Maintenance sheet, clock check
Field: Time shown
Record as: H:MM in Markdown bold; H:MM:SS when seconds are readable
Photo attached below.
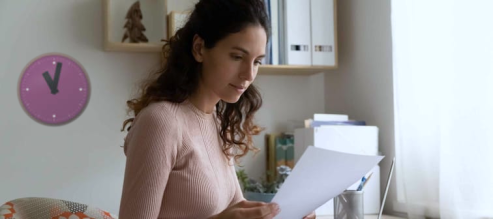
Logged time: **11:02**
